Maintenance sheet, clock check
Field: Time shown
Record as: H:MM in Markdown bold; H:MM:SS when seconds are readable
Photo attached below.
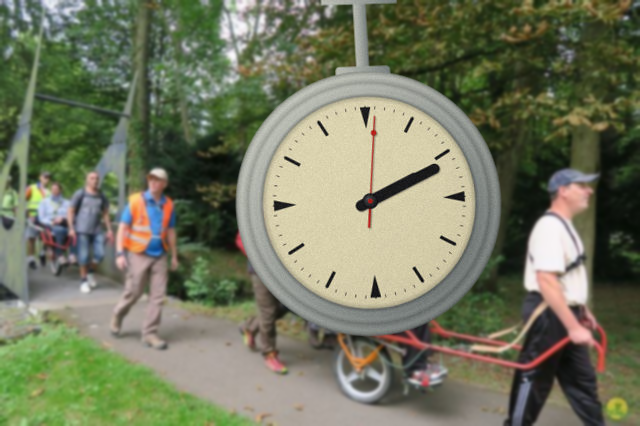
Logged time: **2:11:01**
